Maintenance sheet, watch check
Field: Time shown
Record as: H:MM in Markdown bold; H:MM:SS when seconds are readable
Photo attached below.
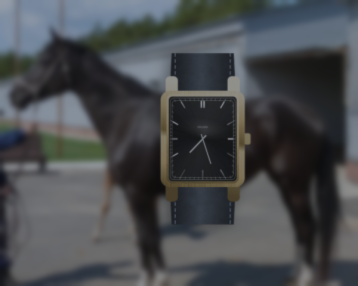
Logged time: **7:27**
